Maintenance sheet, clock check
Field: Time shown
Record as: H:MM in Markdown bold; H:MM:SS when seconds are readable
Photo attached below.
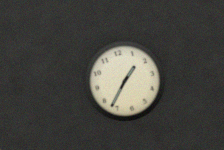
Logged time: **1:37**
